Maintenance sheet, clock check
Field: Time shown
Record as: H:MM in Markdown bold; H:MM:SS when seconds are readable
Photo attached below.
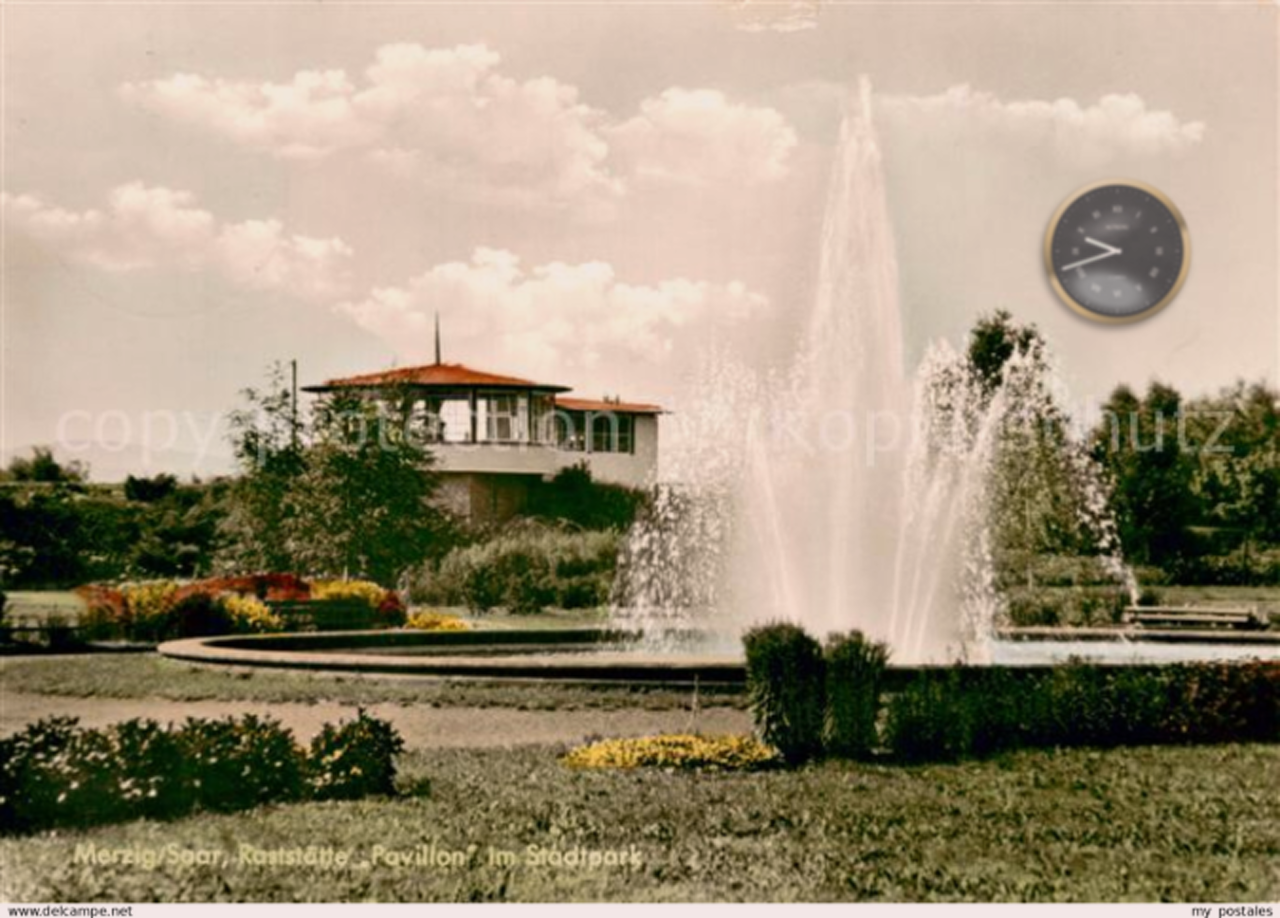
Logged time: **9:42**
